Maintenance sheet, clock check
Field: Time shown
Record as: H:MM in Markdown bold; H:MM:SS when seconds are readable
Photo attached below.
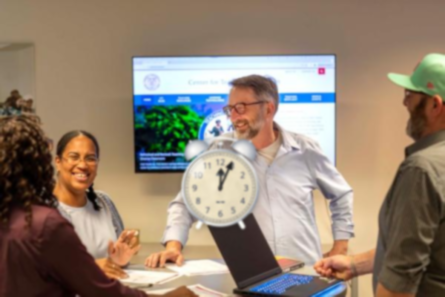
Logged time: **12:04**
